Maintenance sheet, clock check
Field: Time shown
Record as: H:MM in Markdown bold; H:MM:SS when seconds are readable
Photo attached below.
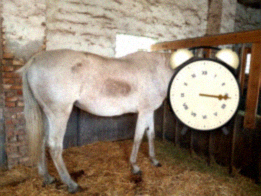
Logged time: **3:16**
